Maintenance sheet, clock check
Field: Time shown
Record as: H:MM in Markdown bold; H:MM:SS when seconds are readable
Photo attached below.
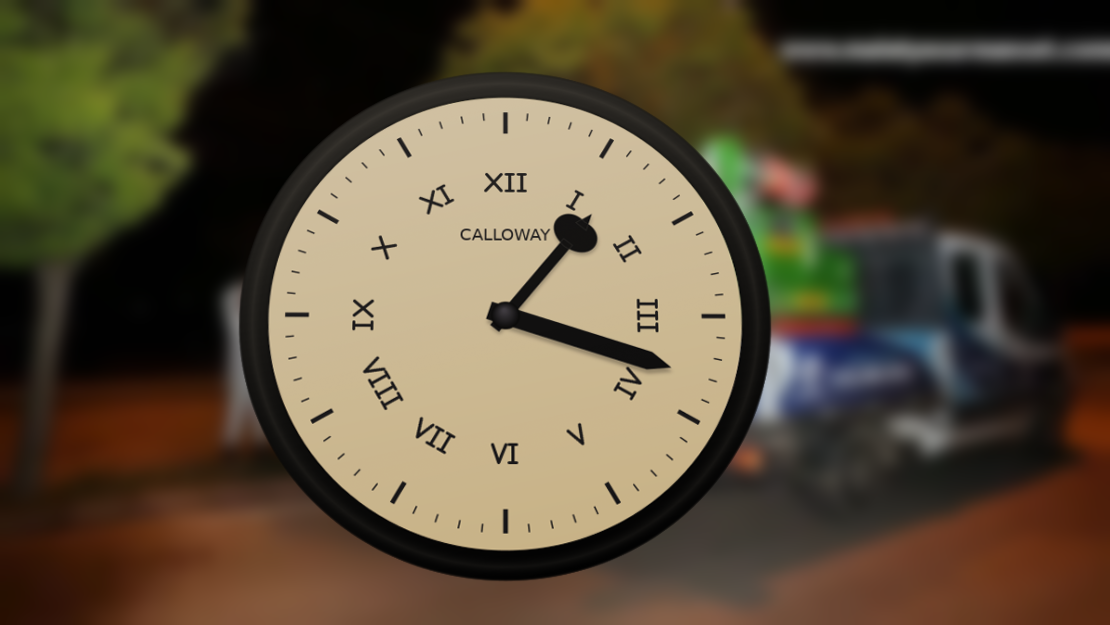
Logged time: **1:18**
